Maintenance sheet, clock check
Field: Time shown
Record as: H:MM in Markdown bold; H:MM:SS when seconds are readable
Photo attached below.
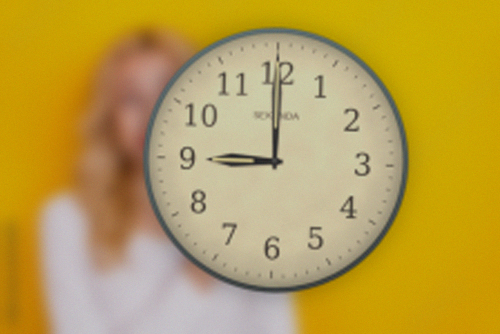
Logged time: **9:00**
